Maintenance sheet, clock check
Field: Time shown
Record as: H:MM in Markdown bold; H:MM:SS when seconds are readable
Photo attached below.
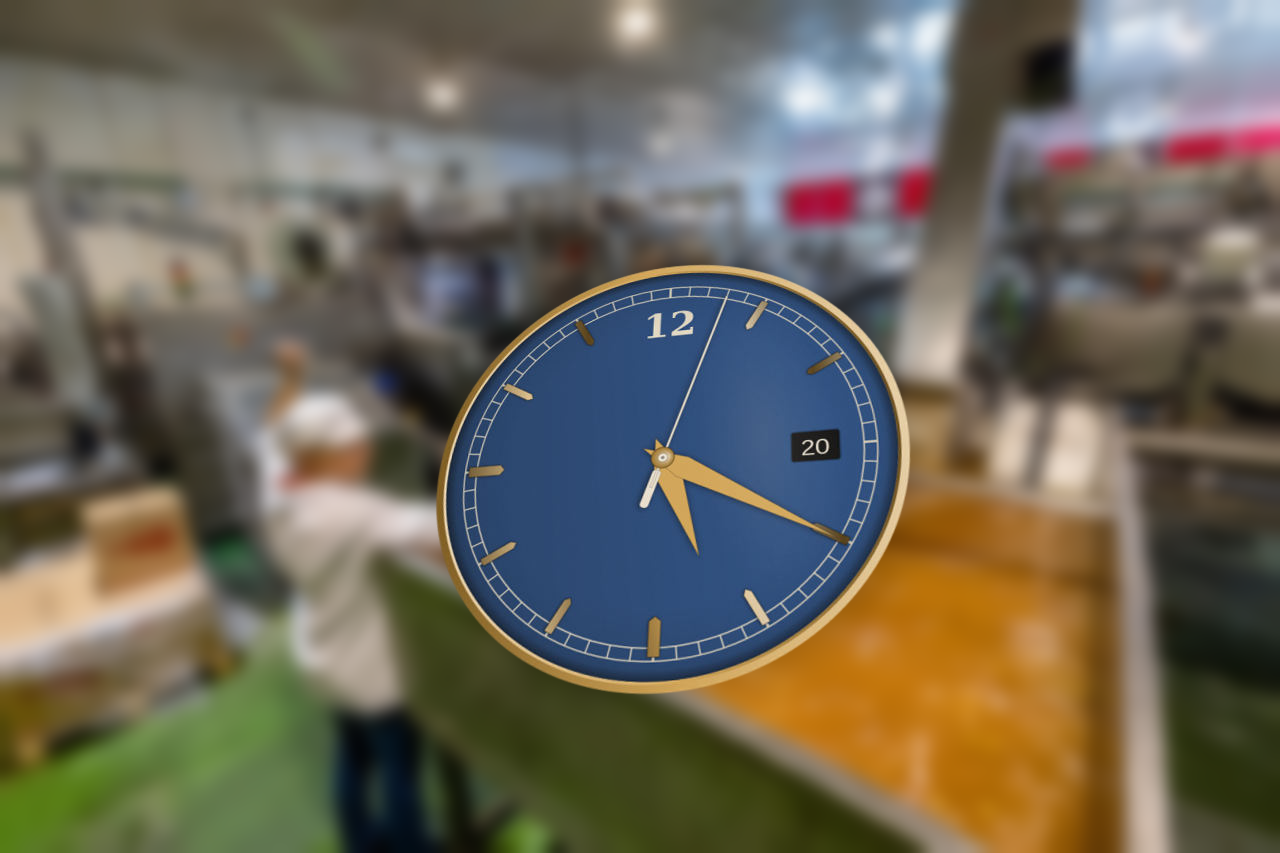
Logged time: **5:20:03**
